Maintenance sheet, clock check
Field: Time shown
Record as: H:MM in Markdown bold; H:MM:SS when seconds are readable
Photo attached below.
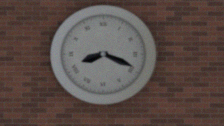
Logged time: **8:19**
